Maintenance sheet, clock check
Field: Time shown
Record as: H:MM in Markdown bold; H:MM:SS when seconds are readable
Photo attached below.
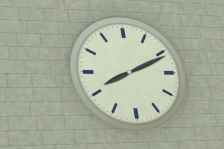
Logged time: **8:11**
